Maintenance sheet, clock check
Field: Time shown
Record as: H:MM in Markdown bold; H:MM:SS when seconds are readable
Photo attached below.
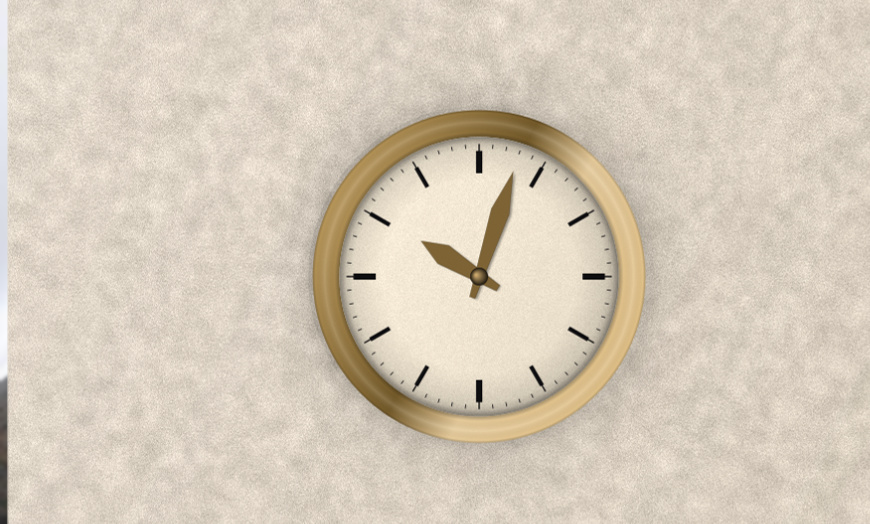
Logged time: **10:03**
